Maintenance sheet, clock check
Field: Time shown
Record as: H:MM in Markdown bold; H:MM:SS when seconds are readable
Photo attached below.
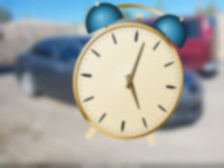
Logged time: **5:02**
